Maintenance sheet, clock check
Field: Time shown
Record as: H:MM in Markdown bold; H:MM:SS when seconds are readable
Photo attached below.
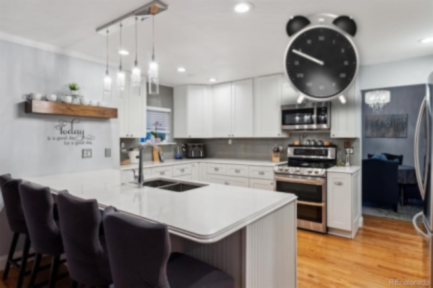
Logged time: **9:49**
